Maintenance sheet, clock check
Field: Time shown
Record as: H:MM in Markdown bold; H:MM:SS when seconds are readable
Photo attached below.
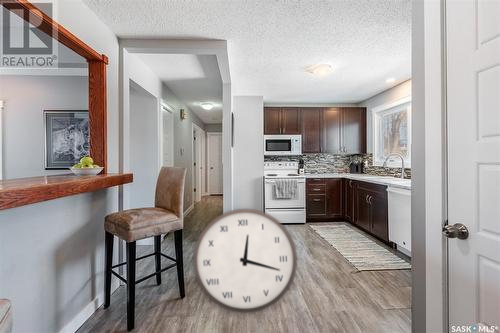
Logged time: **12:18**
